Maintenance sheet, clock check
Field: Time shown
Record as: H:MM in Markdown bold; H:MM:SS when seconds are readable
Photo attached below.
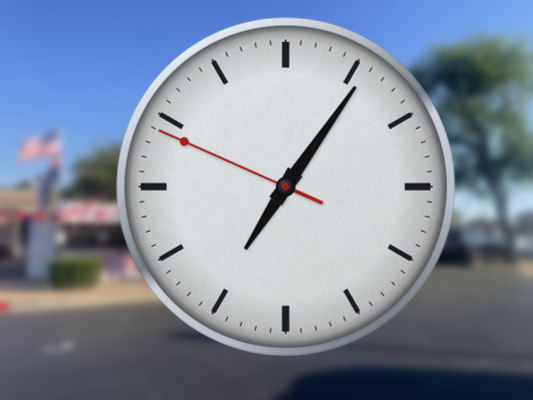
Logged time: **7:05:49**
